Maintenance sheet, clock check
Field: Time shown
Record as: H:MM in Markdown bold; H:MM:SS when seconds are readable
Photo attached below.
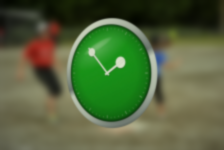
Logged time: **1:53**
